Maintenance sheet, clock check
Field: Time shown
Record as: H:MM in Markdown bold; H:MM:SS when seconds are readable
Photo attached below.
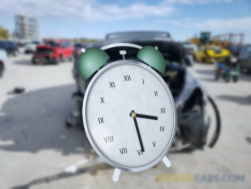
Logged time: **3:29**
